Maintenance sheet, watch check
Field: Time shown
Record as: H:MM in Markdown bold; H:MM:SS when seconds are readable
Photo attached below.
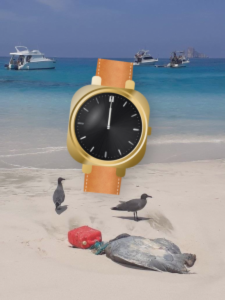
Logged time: **12:00**
